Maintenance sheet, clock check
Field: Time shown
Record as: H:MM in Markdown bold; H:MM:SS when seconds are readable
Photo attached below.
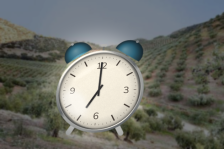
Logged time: **7:00**
